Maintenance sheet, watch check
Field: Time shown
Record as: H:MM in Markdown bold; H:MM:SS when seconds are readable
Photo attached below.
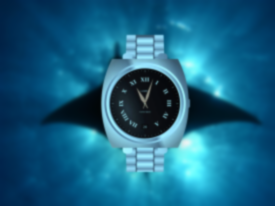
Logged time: **11:03**
